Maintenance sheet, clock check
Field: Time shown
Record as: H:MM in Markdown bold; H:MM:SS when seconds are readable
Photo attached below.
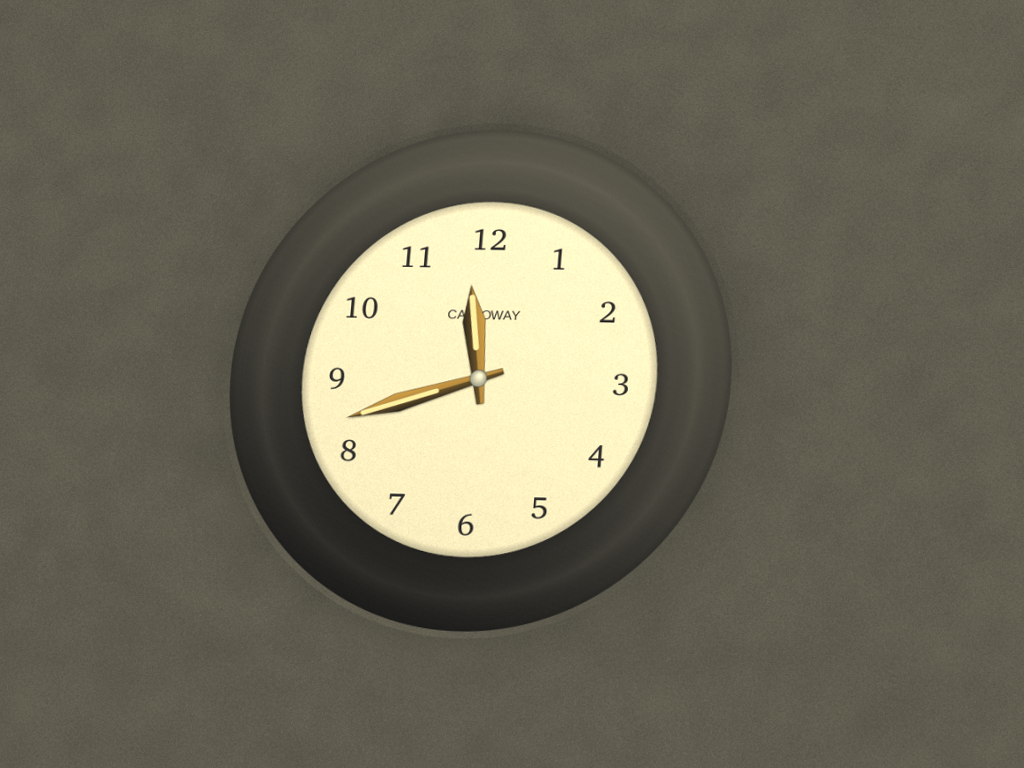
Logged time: **11:42**
